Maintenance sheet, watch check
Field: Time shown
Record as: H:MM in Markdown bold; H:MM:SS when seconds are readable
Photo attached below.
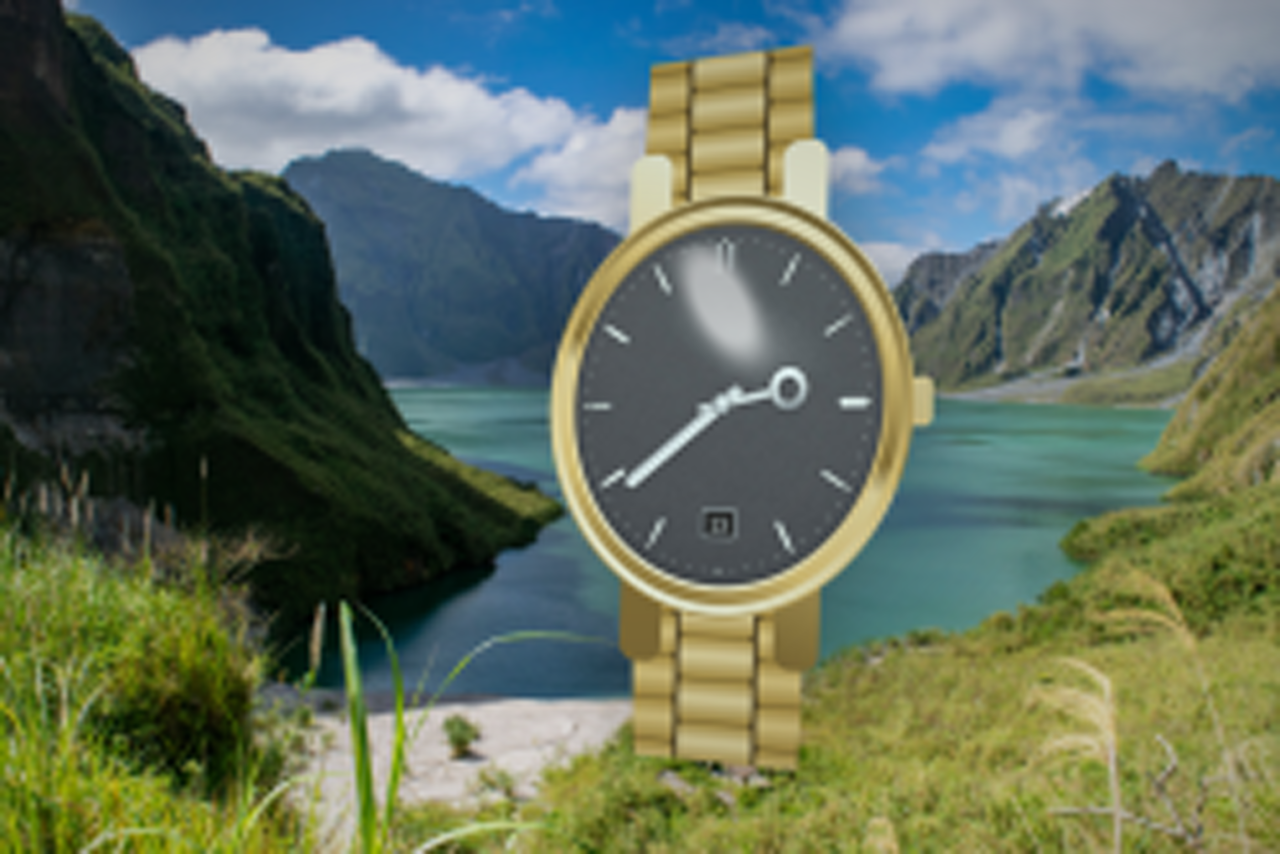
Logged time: **2:39**
